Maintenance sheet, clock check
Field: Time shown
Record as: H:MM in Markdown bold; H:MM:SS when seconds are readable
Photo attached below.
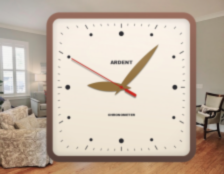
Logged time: **9:06:50**
